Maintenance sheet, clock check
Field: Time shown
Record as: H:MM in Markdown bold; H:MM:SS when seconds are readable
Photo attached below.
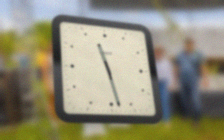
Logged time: **11:28**
